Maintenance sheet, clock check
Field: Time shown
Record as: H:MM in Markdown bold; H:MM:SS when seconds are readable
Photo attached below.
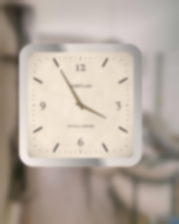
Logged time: **3:55**
